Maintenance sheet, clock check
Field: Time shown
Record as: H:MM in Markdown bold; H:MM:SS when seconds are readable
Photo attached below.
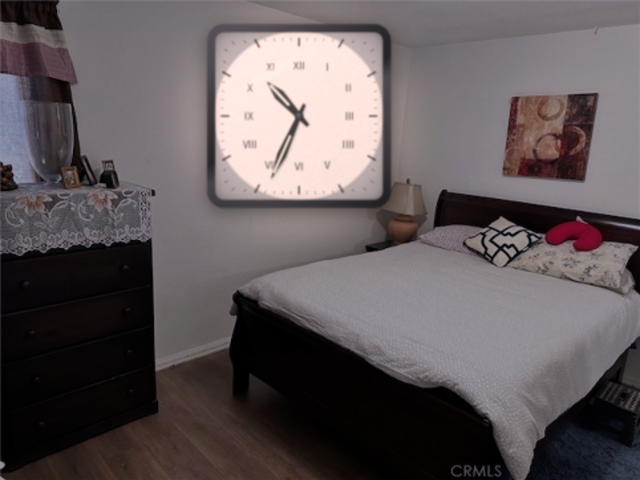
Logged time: **10:34**
